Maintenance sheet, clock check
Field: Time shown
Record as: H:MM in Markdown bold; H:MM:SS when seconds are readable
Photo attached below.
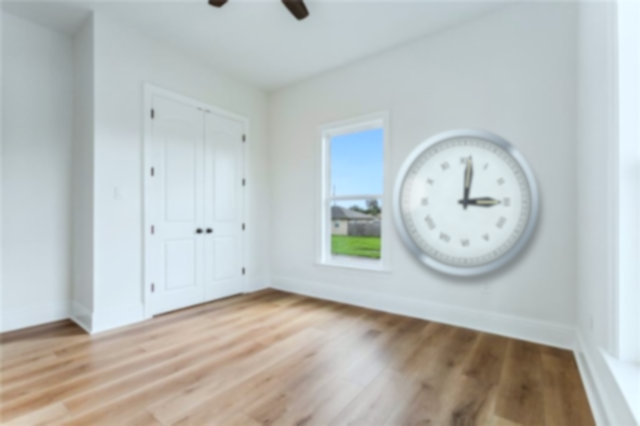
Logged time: **3:01**
